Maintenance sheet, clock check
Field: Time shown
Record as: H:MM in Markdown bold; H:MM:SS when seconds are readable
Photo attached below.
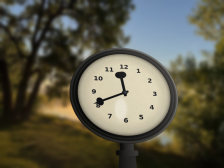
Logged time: **11:41**
